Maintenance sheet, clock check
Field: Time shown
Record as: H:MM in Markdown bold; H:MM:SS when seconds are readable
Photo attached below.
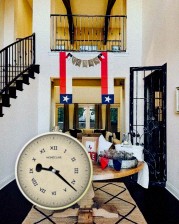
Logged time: **9:22**
